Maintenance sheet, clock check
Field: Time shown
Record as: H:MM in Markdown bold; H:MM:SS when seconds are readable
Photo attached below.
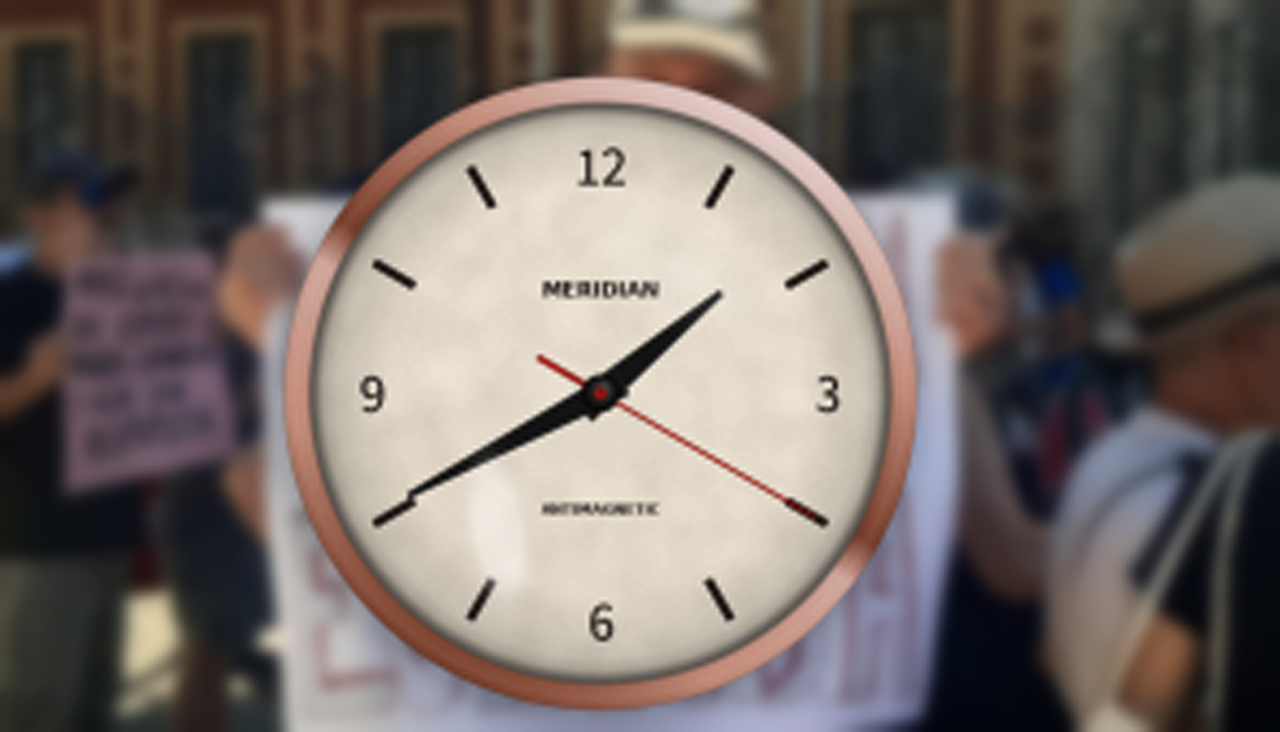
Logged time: **1:40:20**
